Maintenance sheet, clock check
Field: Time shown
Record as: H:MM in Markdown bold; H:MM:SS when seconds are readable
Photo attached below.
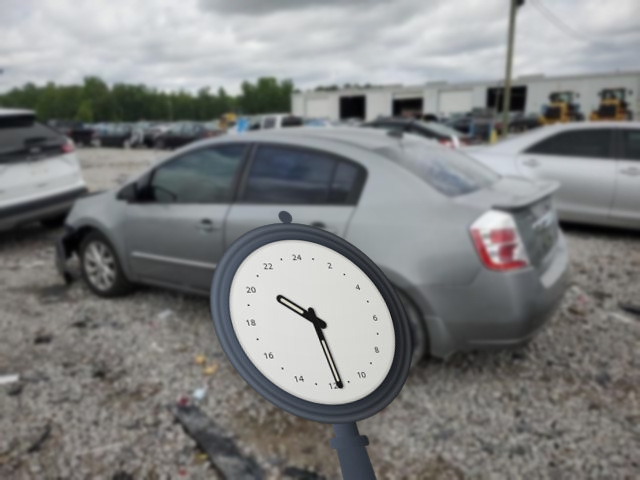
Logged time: **20:29**
